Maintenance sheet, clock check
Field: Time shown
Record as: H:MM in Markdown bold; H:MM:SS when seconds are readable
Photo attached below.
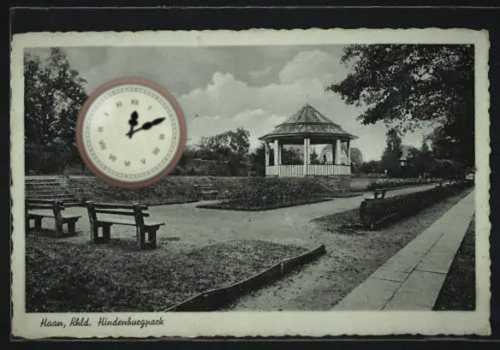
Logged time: **12:10**
